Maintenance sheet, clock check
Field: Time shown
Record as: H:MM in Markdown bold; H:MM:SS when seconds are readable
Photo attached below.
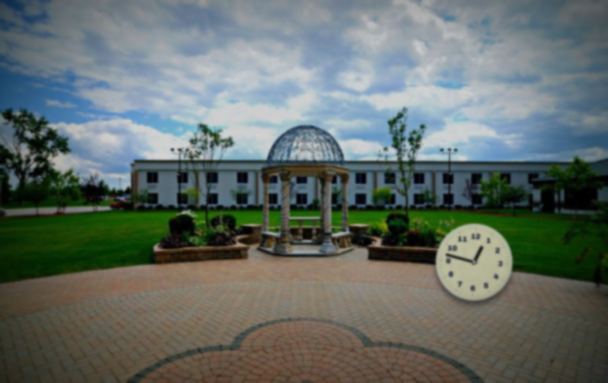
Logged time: **12:47**
